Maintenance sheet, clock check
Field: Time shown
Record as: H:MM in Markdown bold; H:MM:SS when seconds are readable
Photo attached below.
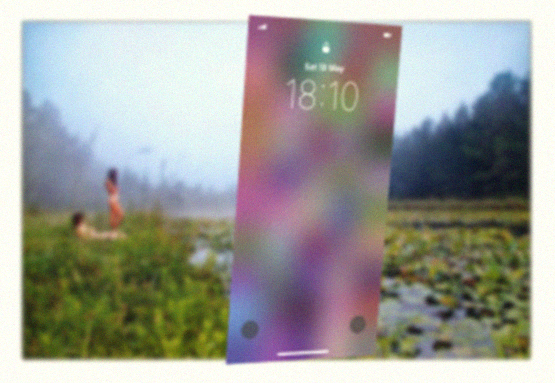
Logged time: **18:10**
